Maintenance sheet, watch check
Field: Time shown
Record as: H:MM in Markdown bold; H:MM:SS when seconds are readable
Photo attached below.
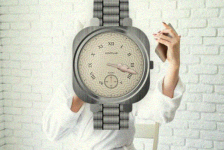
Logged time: **3:18**
